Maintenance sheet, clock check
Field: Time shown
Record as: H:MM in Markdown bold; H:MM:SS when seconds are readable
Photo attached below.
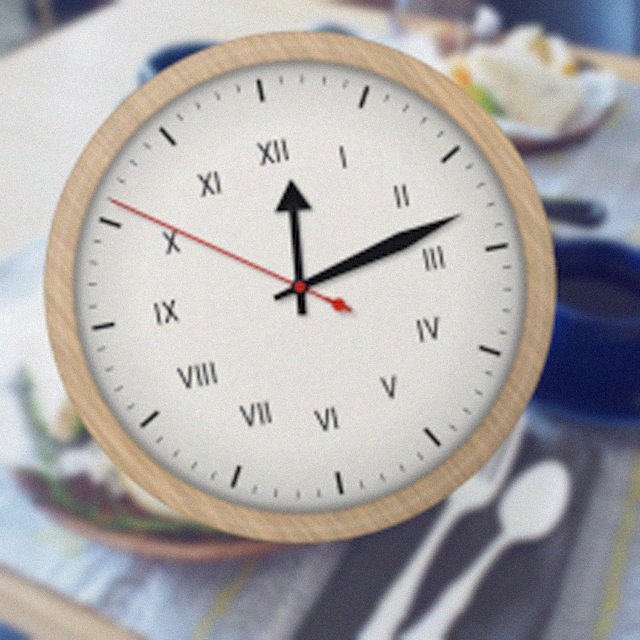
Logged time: **12:12:51**
